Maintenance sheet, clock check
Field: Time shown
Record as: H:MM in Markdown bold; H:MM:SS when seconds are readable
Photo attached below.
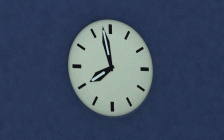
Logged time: **7:58**
